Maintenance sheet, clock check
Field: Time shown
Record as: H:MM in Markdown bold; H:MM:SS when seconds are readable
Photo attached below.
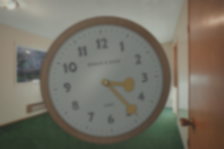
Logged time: **3:24**
